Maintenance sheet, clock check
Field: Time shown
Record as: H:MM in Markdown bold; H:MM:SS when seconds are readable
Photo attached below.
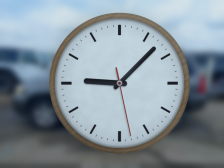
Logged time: **9:07:28**
